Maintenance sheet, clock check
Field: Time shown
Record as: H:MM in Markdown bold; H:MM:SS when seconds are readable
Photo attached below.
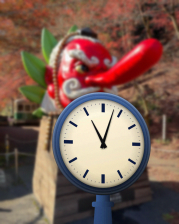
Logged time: **11:03**
